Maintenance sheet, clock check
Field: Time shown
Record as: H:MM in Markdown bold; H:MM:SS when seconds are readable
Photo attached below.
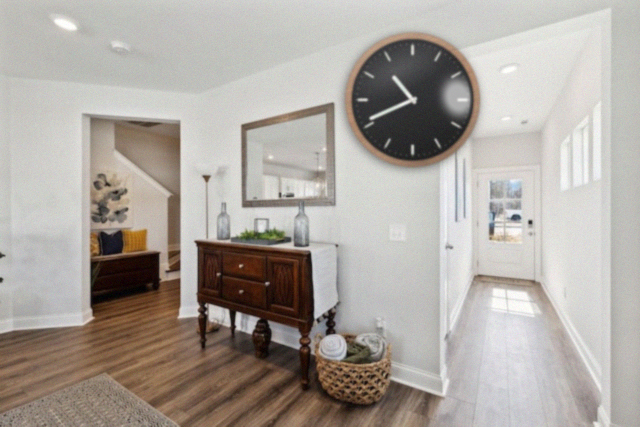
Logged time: **10:41**
